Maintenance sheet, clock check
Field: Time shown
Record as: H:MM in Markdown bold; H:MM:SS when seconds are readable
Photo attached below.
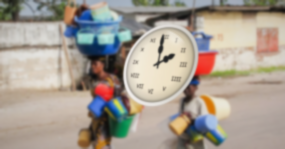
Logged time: **1:59**
